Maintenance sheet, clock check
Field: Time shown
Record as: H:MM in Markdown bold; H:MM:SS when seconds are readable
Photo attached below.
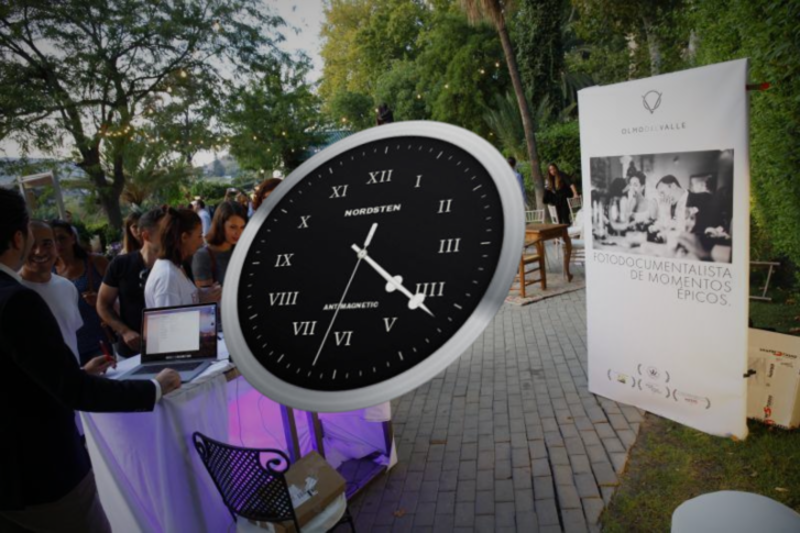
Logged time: **4:21:32**
